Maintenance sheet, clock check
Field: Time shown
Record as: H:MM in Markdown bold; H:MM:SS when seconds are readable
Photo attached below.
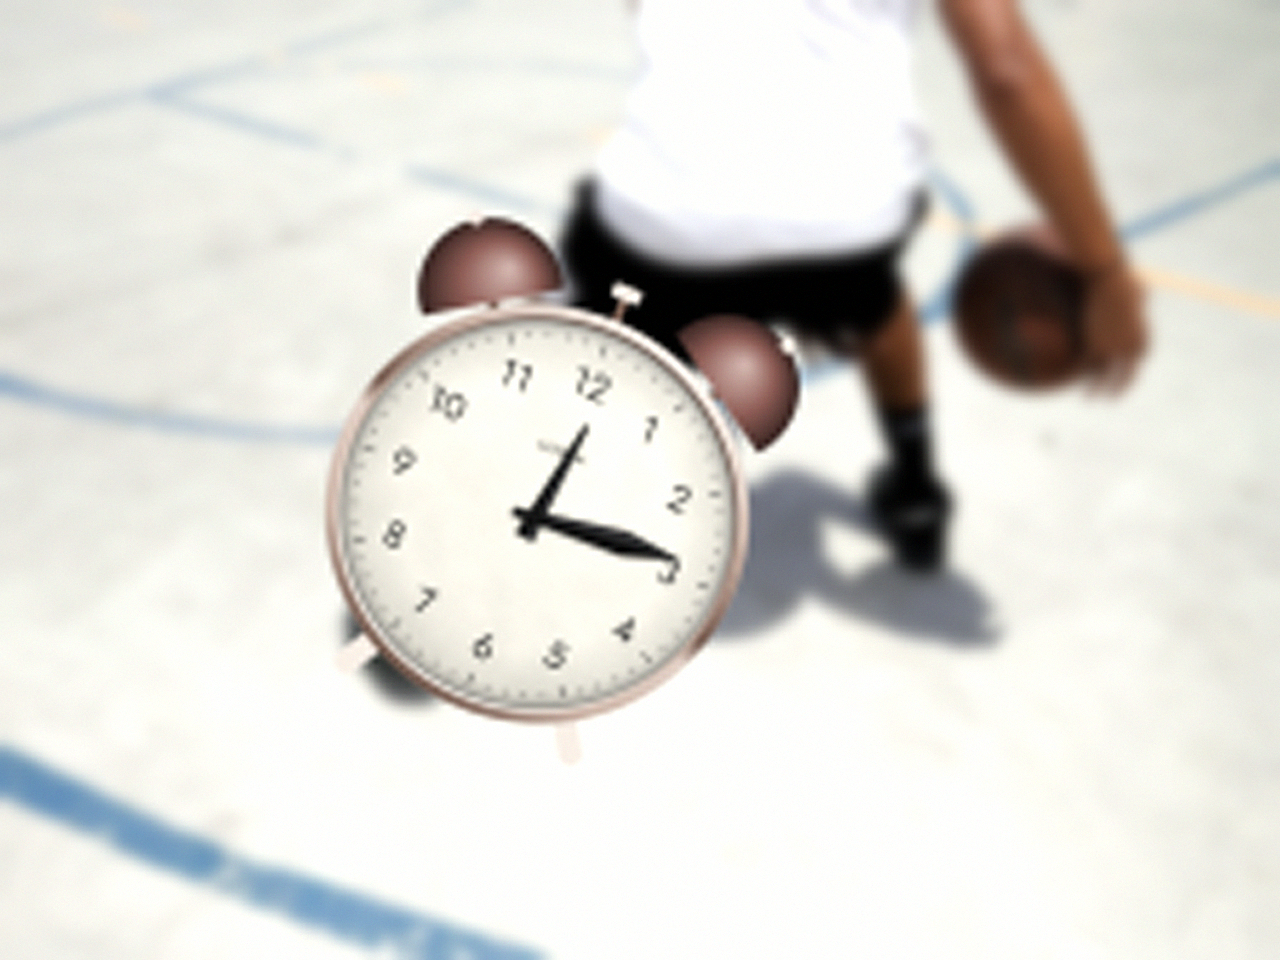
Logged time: **12:14**
